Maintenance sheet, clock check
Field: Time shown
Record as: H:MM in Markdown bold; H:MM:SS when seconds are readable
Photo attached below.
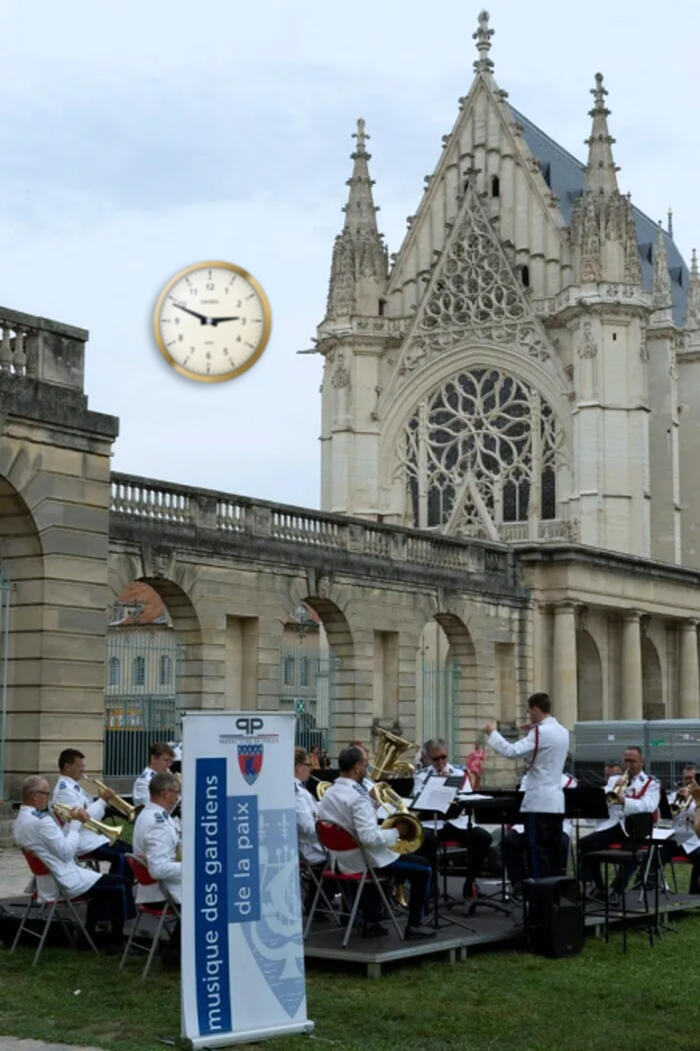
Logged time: **2:49**
